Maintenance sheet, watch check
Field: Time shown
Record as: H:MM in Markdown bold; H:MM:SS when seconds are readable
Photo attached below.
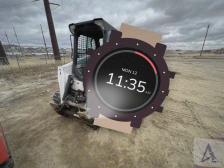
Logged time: **11:35**
